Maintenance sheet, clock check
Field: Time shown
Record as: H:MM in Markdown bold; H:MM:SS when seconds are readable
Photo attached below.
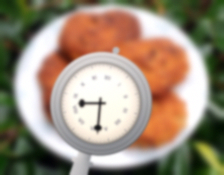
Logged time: **8:28**
